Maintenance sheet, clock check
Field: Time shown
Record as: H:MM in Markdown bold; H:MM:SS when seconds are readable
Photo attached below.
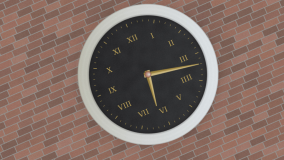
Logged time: **6:17**
